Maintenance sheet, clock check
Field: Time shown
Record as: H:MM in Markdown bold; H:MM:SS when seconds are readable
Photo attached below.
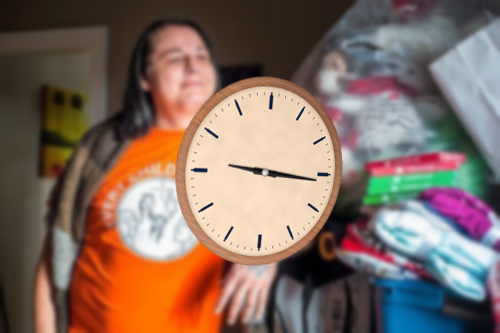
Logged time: **9:16**
